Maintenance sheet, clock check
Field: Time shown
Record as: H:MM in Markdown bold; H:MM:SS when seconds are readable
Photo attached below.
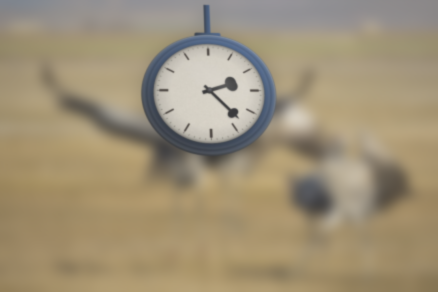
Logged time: **2:23**
